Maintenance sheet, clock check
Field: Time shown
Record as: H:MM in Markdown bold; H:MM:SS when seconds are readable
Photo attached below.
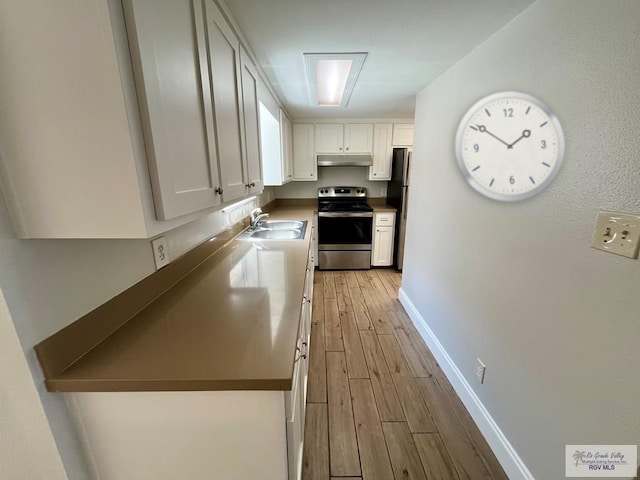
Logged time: **1:51**
